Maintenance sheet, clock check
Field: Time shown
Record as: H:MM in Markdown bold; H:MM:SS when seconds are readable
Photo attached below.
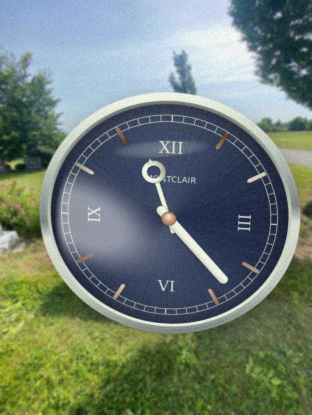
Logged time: **11:23**
